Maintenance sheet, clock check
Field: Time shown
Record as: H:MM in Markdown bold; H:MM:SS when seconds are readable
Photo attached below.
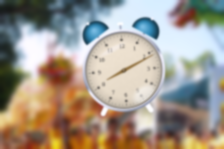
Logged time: **8:11**
